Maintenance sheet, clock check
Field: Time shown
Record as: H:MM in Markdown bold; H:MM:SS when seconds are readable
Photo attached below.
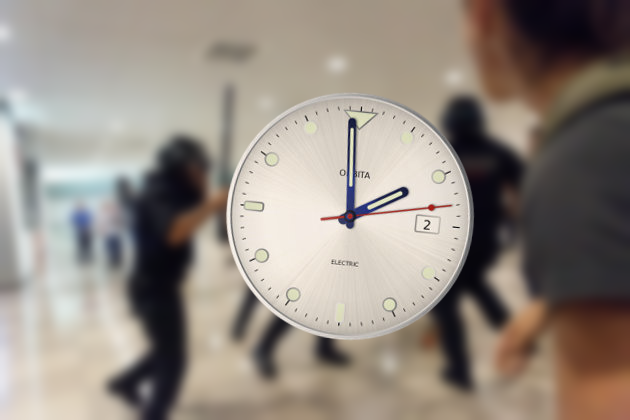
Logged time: **1:59:13**
